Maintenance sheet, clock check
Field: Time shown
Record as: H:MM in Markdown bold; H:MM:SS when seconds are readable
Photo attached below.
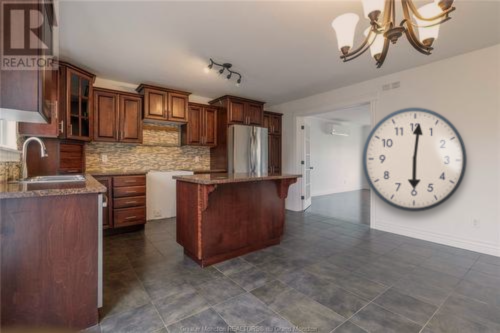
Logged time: **6:01**
